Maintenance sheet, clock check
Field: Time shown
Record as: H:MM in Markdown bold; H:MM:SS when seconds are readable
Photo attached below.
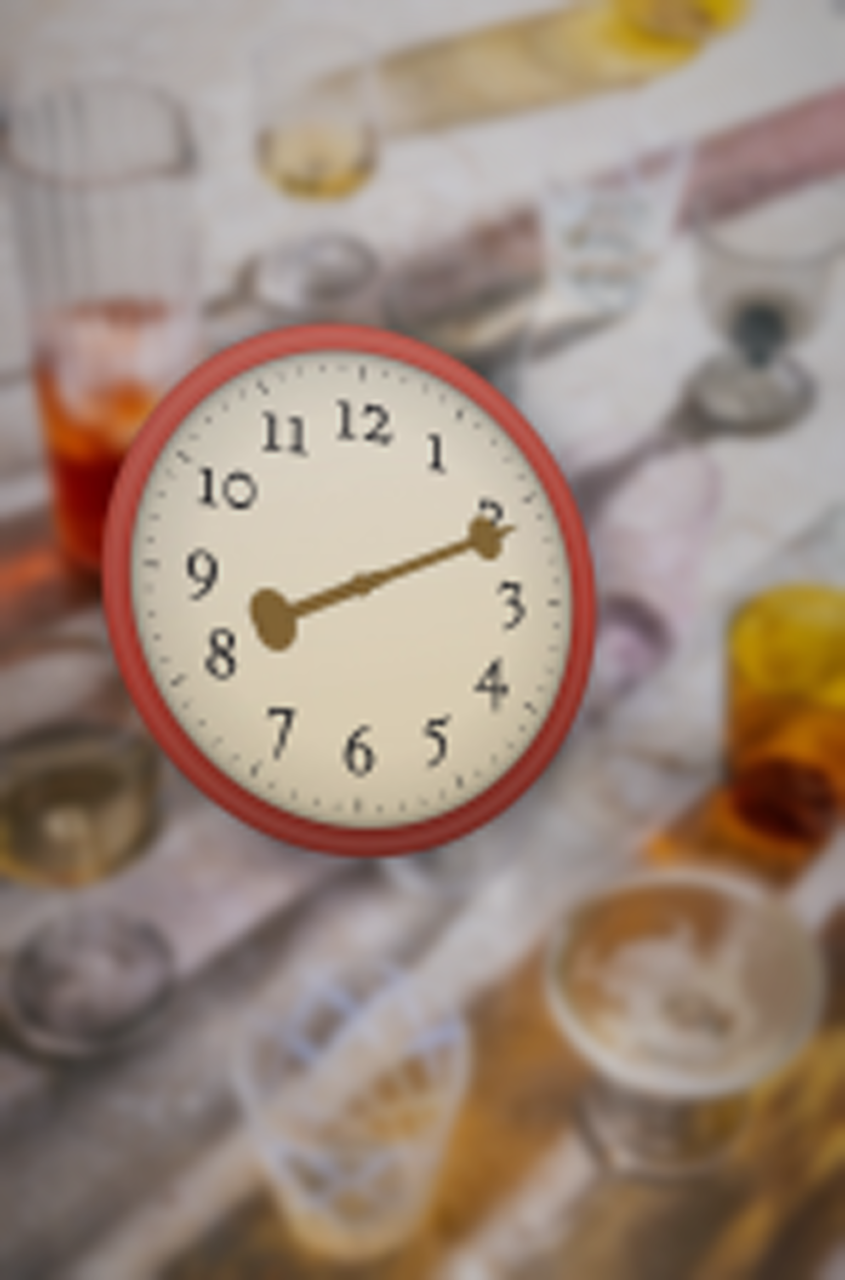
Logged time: **8:11**
